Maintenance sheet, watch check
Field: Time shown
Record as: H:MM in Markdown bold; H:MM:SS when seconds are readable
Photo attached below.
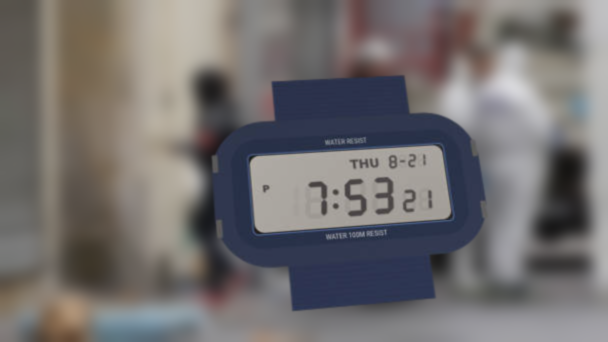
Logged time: **7:53:21**
